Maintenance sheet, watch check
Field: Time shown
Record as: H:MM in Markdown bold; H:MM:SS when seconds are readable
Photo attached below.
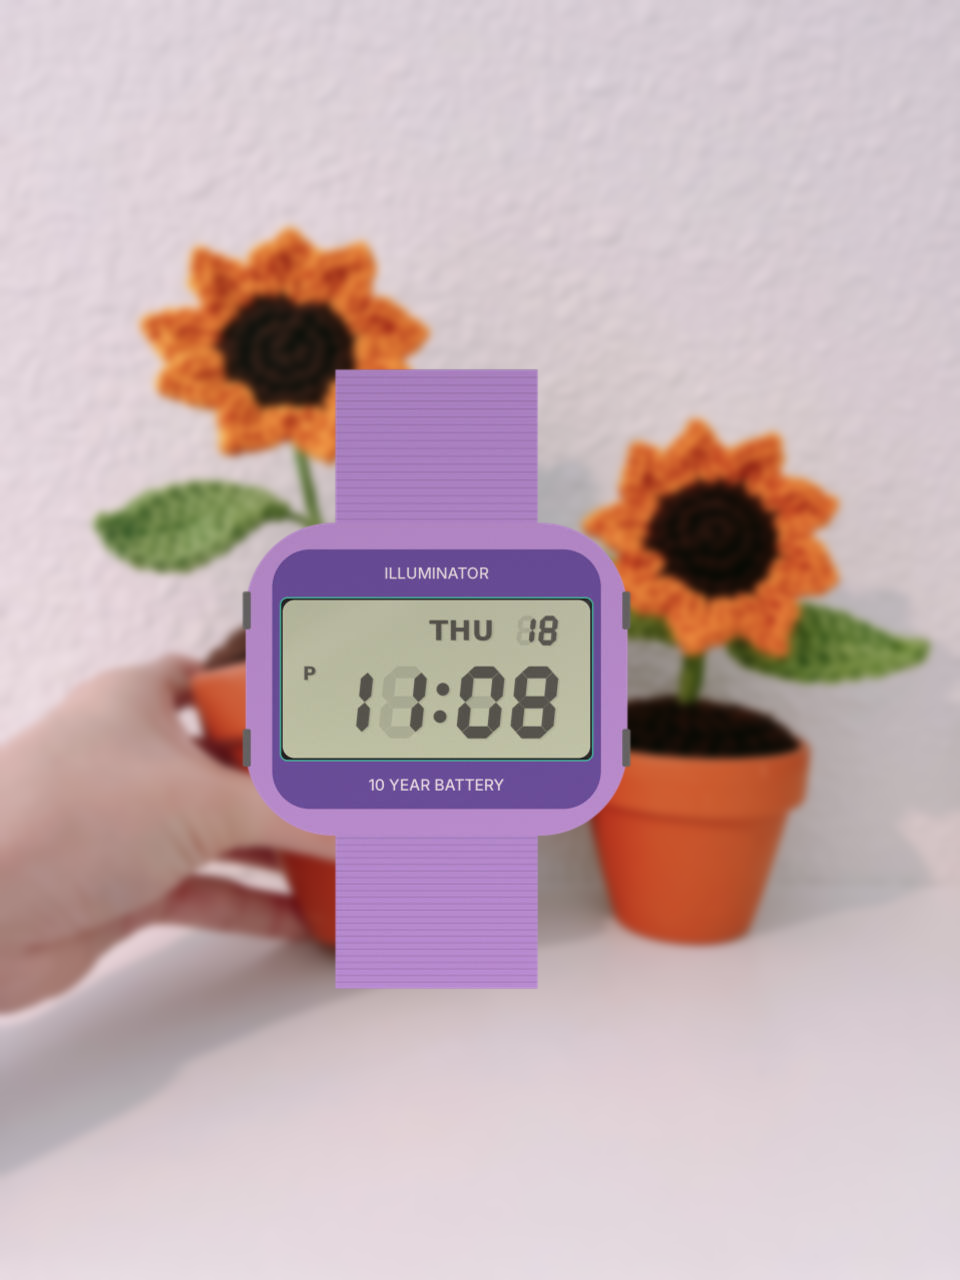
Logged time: **11:08**
